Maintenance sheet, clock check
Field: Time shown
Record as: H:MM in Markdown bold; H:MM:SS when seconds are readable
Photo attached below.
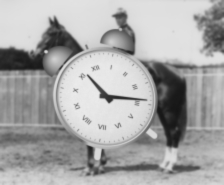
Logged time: **11:19**
